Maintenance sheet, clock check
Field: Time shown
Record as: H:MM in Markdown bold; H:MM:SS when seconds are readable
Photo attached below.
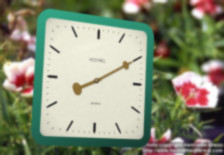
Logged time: **8:10**
